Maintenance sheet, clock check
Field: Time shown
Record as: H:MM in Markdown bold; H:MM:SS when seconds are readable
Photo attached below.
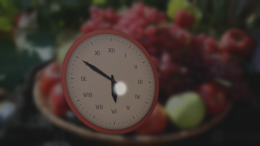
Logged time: **5:50**
